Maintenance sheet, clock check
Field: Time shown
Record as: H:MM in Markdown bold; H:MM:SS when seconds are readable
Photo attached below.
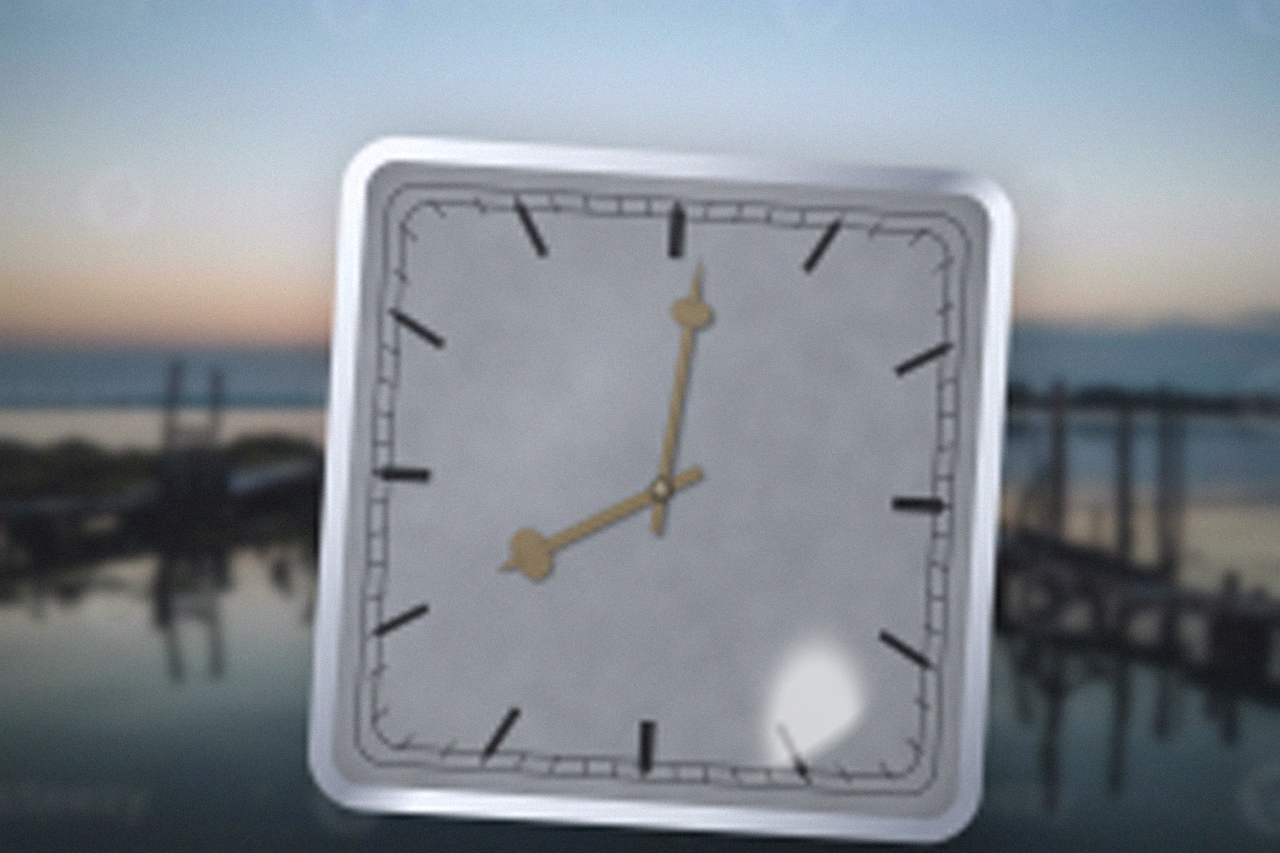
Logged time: **8:01**
